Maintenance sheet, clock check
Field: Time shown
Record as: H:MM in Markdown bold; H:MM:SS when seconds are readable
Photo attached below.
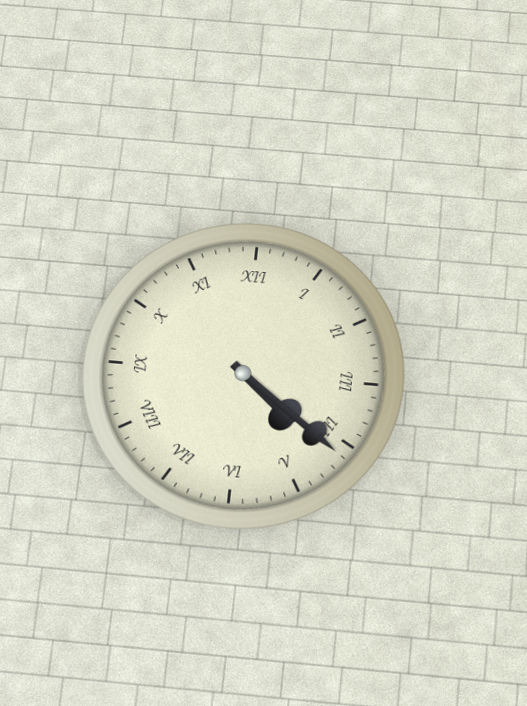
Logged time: **4:21**
